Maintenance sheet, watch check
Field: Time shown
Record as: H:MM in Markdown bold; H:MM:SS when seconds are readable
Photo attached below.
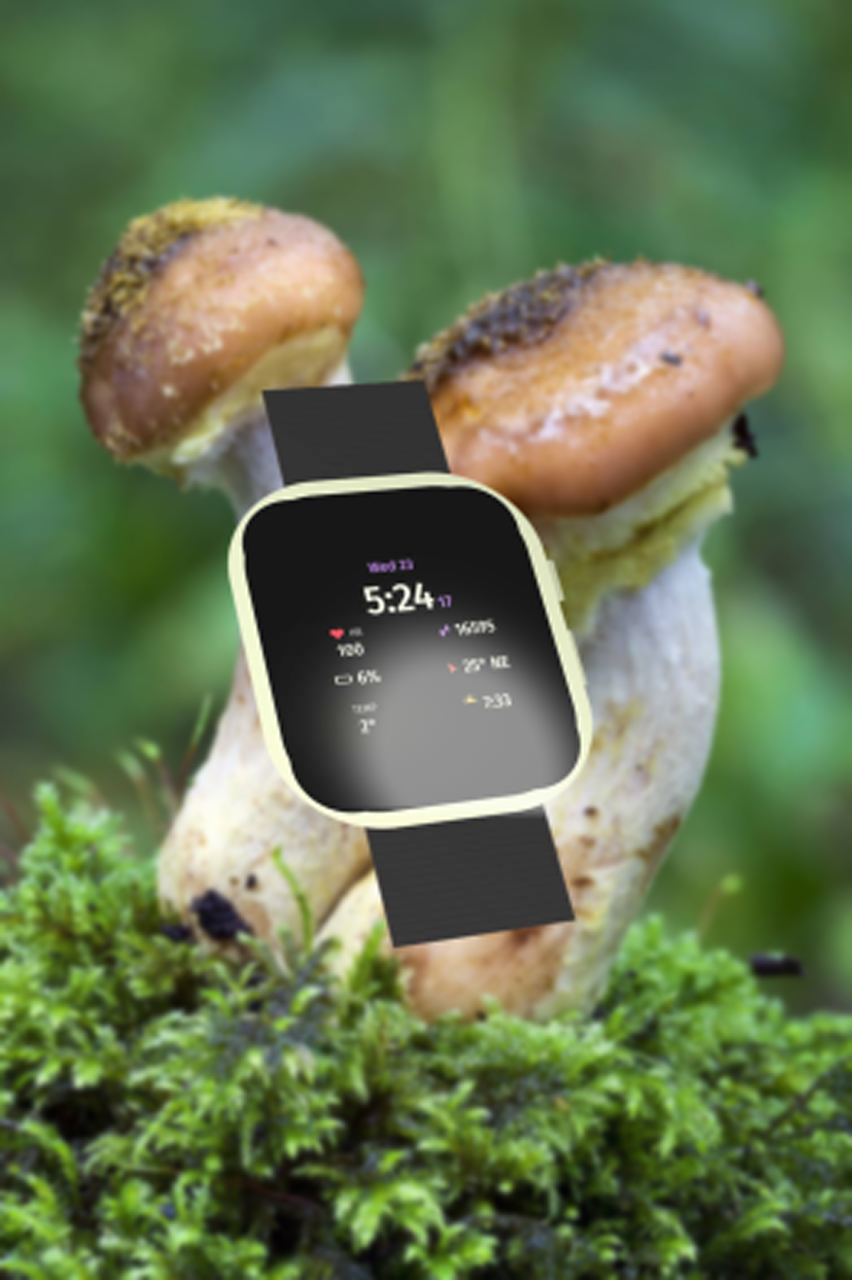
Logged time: **5:24**
